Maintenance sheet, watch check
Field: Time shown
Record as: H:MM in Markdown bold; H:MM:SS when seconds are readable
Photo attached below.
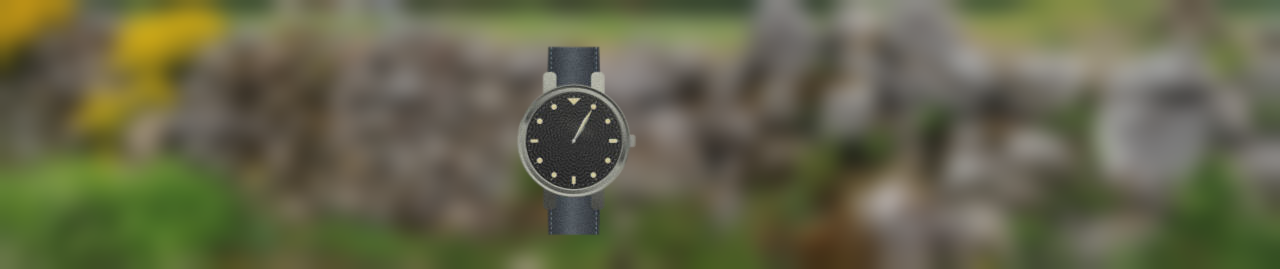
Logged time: **1:05**
